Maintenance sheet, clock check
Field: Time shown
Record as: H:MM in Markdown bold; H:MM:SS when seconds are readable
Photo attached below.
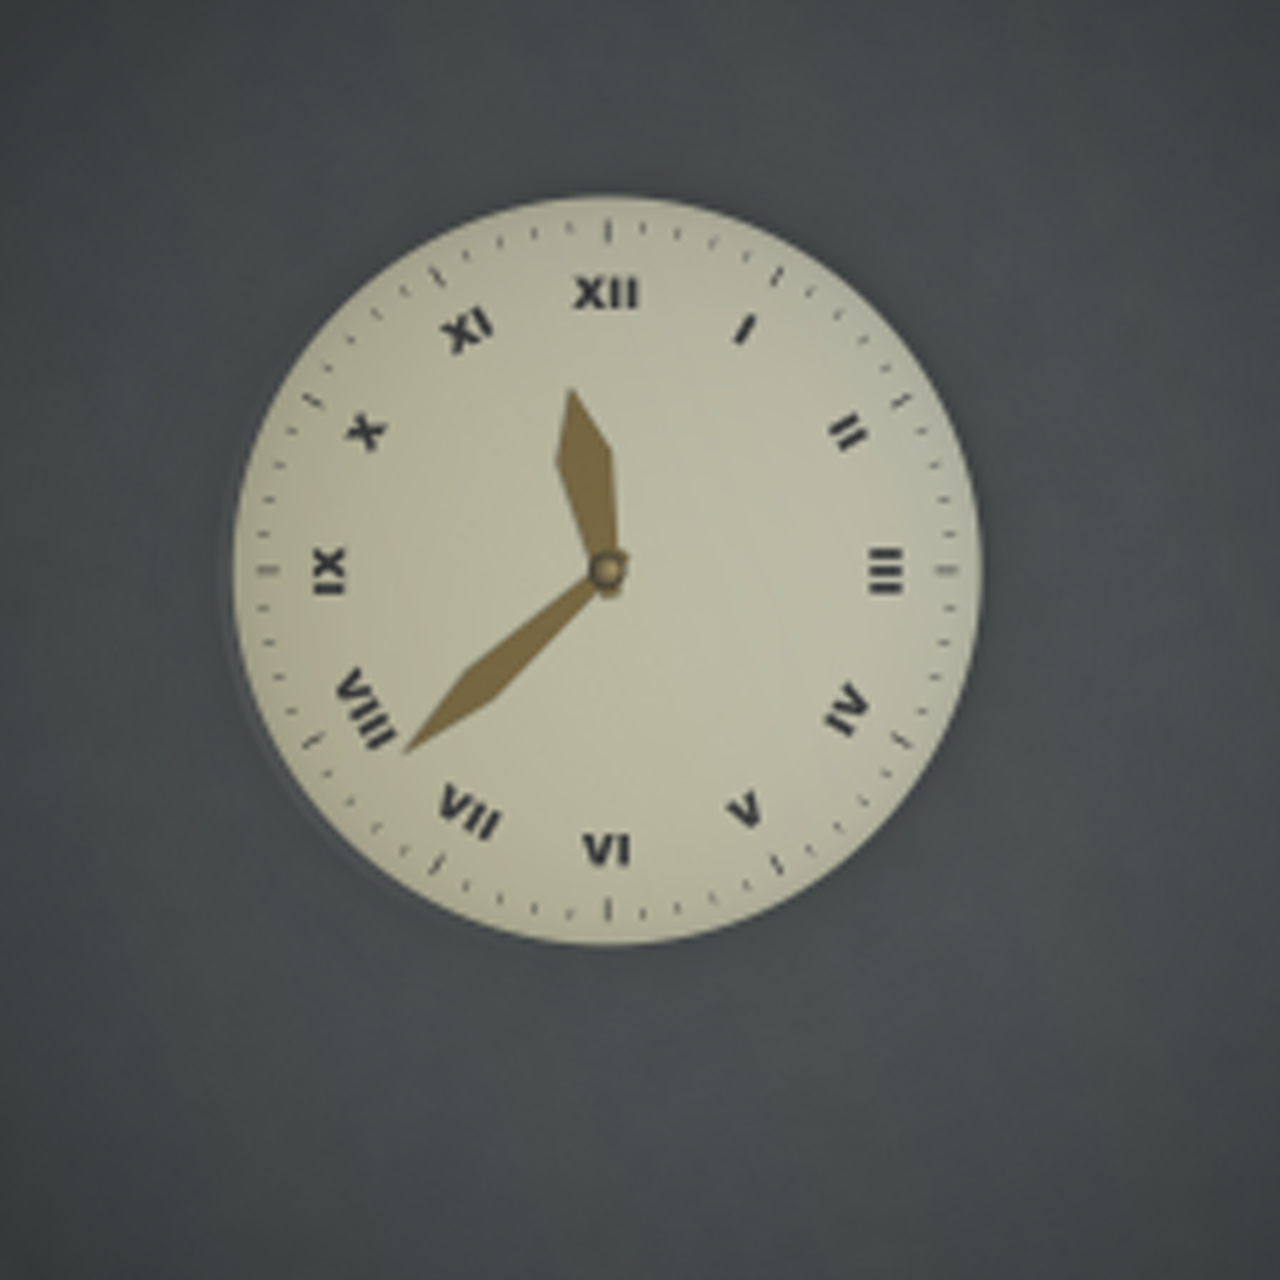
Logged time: **11:38**
